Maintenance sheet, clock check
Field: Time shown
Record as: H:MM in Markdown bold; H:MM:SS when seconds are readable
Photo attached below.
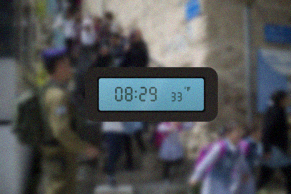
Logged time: **8:29**
